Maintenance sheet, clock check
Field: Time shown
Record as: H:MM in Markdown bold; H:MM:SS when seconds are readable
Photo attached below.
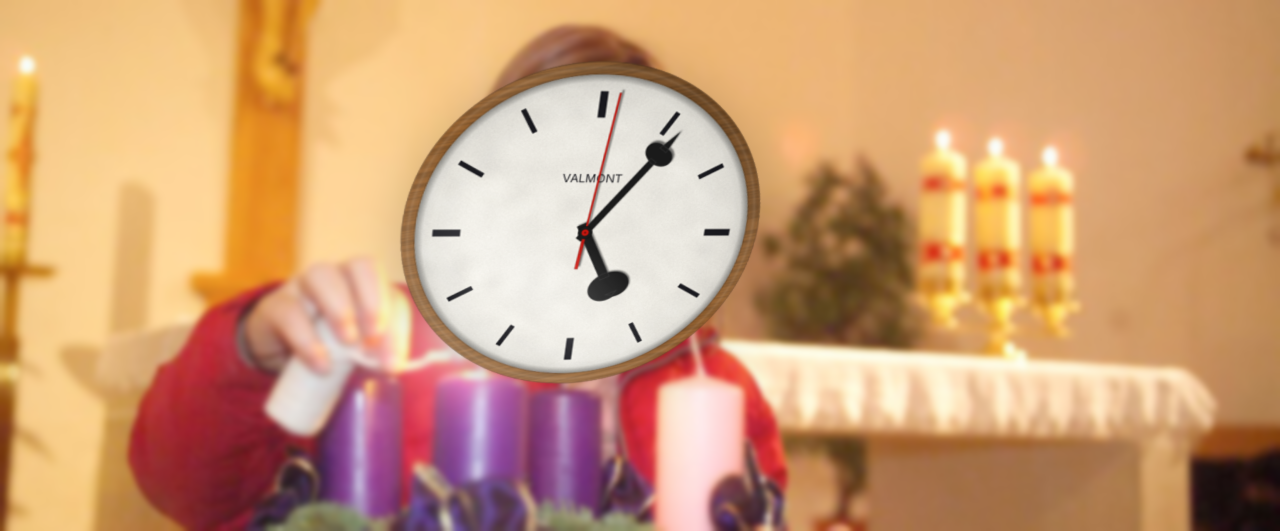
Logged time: **5:06:01**
